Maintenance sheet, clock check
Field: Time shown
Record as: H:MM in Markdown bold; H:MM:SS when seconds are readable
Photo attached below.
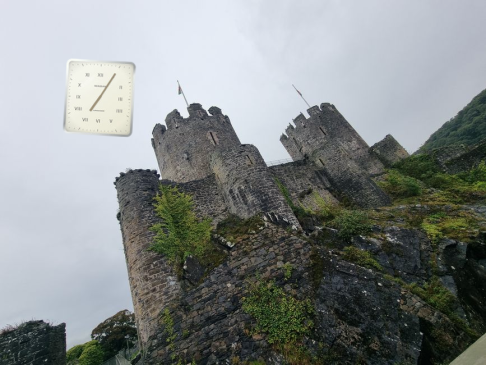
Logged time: **7:05**
